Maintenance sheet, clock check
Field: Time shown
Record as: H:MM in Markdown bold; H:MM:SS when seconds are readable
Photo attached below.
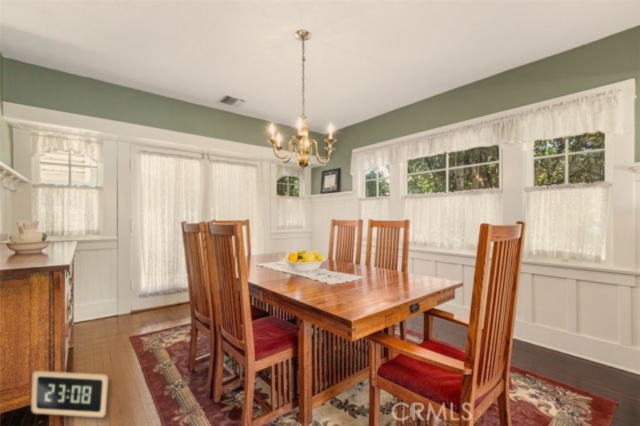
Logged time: **23:08**
